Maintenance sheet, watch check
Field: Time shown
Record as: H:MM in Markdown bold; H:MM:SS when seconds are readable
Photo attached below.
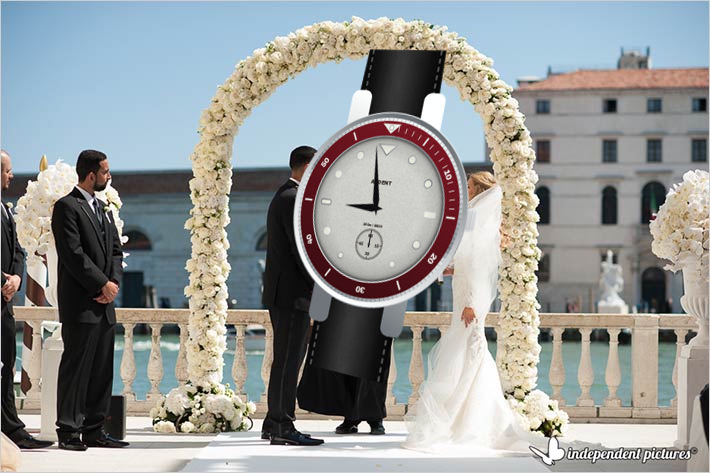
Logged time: **8:58**
